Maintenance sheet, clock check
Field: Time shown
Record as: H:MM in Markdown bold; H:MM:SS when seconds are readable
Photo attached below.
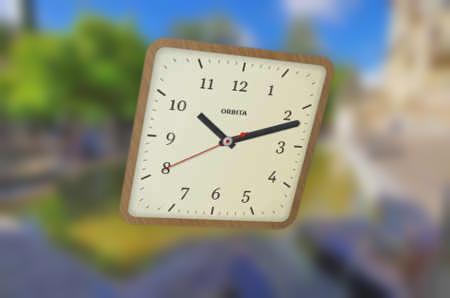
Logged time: **10:11:40**
